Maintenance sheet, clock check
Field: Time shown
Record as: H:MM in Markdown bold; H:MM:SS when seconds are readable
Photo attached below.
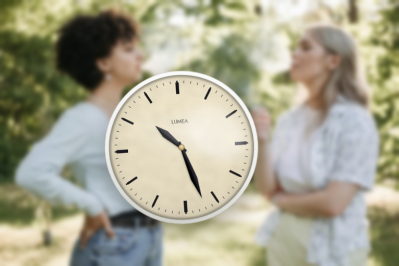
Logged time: **10:27**
